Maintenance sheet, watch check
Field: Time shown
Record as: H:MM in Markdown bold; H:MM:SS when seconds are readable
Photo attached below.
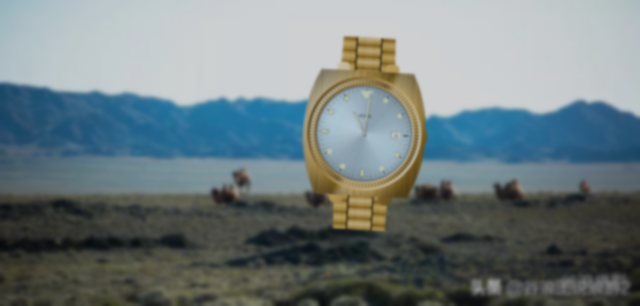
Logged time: **11:01**
